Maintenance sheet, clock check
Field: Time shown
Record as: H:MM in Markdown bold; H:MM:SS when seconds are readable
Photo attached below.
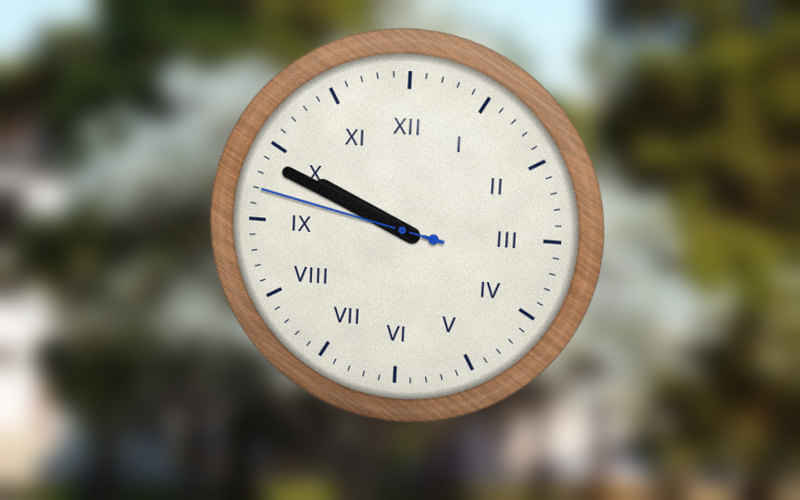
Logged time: **9:48:47**
